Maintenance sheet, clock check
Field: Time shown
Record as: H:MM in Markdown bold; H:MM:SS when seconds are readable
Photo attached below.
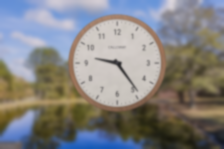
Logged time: **9:24**
